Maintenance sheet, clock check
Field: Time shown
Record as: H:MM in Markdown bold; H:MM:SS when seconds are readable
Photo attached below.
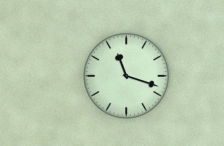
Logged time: **11:18**
